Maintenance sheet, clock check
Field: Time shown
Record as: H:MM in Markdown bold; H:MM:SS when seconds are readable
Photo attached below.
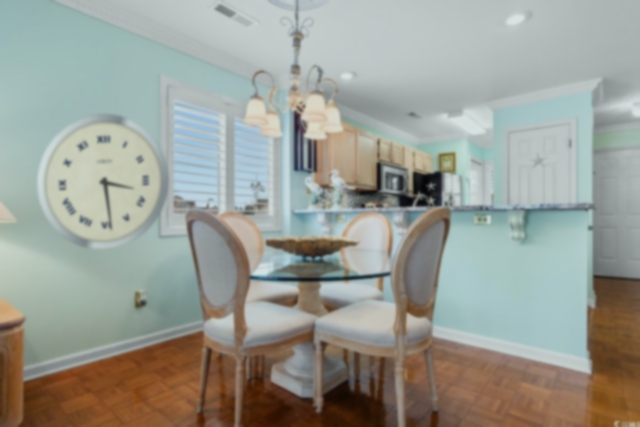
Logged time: **3:29**
